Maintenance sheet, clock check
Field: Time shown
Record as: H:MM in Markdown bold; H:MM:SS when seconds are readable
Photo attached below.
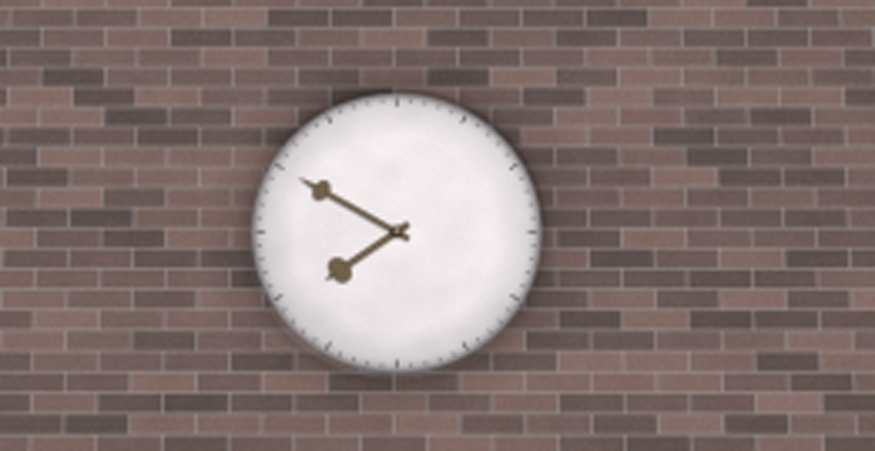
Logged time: **7:50**
